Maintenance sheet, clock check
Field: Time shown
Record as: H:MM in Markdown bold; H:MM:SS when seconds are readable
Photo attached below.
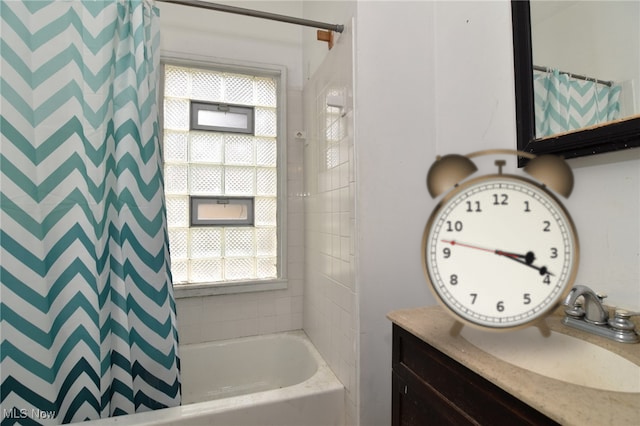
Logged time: **3:18:47**
